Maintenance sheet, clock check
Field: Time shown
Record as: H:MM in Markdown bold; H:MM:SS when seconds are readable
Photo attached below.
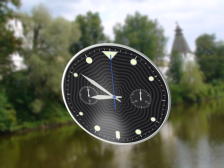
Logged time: **8:51**
